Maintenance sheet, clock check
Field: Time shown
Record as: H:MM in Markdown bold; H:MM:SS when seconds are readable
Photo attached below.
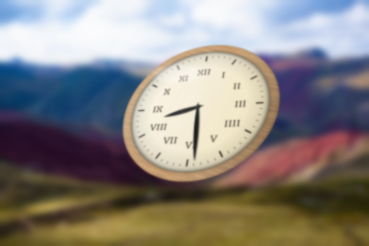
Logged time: **8:29**
